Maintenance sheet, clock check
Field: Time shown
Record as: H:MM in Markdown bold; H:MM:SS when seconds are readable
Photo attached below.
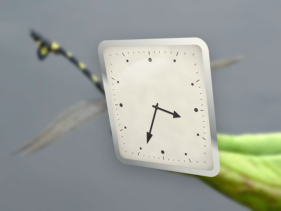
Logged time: **3:34**
